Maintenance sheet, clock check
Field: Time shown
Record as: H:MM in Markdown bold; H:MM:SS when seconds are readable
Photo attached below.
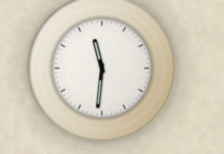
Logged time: **11:31**
